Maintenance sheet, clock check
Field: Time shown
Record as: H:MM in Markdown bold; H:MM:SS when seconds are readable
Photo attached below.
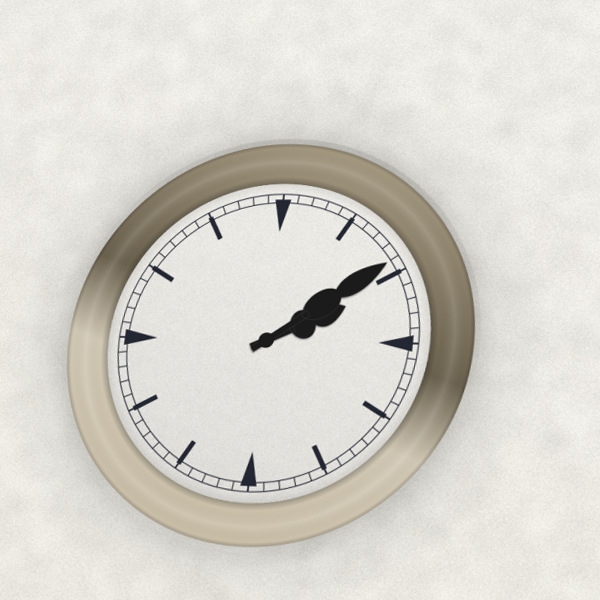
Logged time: **2:09**
